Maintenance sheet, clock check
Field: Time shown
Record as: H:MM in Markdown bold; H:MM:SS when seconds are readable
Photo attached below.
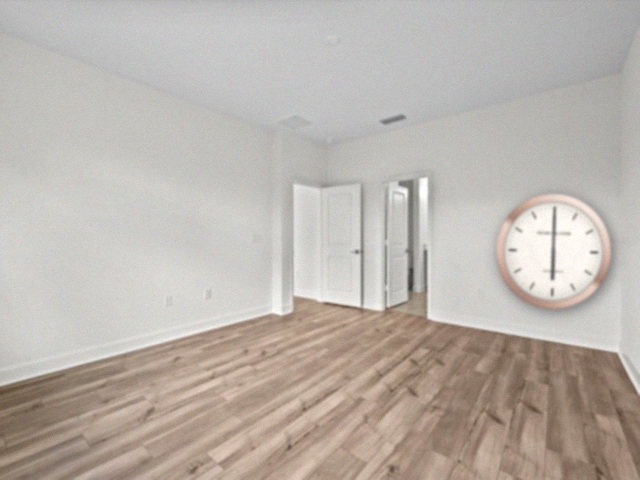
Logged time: **6:00**
